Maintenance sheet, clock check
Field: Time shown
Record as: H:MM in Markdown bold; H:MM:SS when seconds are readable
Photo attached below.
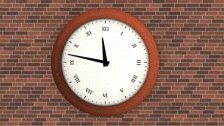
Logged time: **11:47**
